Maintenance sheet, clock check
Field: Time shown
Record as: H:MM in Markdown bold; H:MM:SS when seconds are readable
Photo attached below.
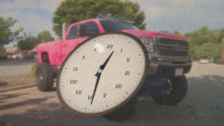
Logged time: **12:29**
